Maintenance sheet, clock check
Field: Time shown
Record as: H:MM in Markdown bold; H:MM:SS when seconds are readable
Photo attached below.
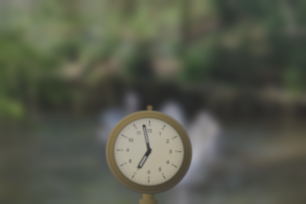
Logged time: **6:58**
